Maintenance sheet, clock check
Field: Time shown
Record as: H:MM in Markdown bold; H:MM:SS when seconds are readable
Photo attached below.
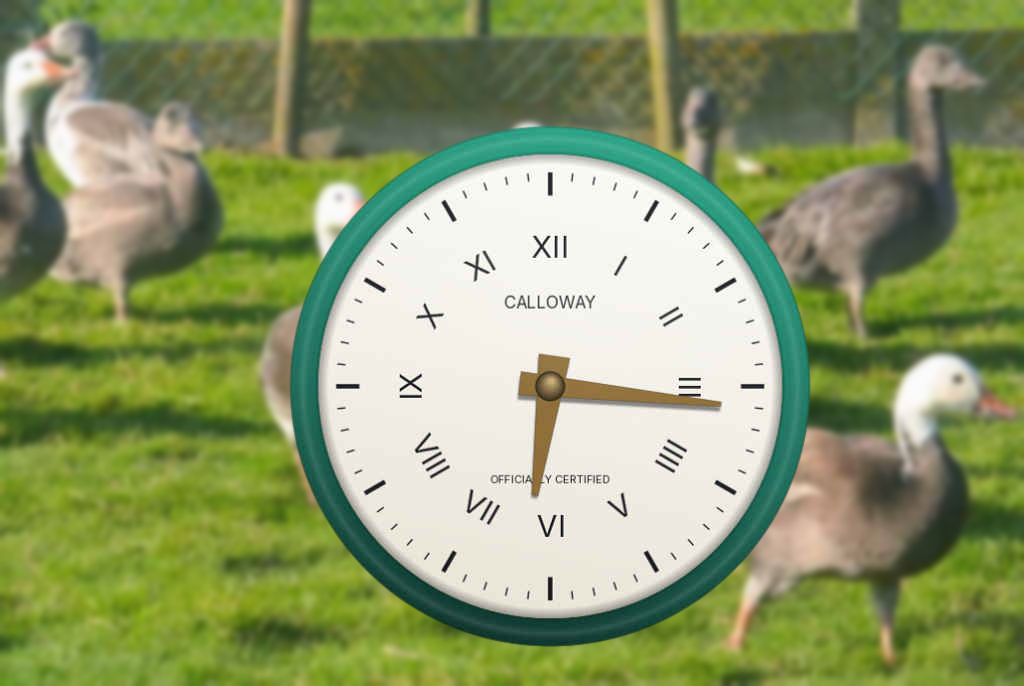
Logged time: **6:16**
